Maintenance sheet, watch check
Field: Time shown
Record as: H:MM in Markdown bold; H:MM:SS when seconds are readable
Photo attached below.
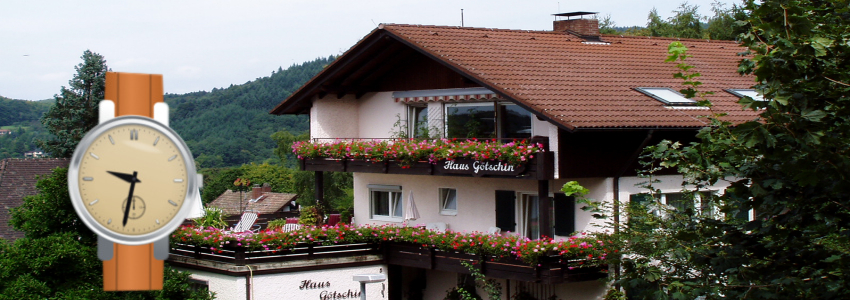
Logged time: **9:32**
